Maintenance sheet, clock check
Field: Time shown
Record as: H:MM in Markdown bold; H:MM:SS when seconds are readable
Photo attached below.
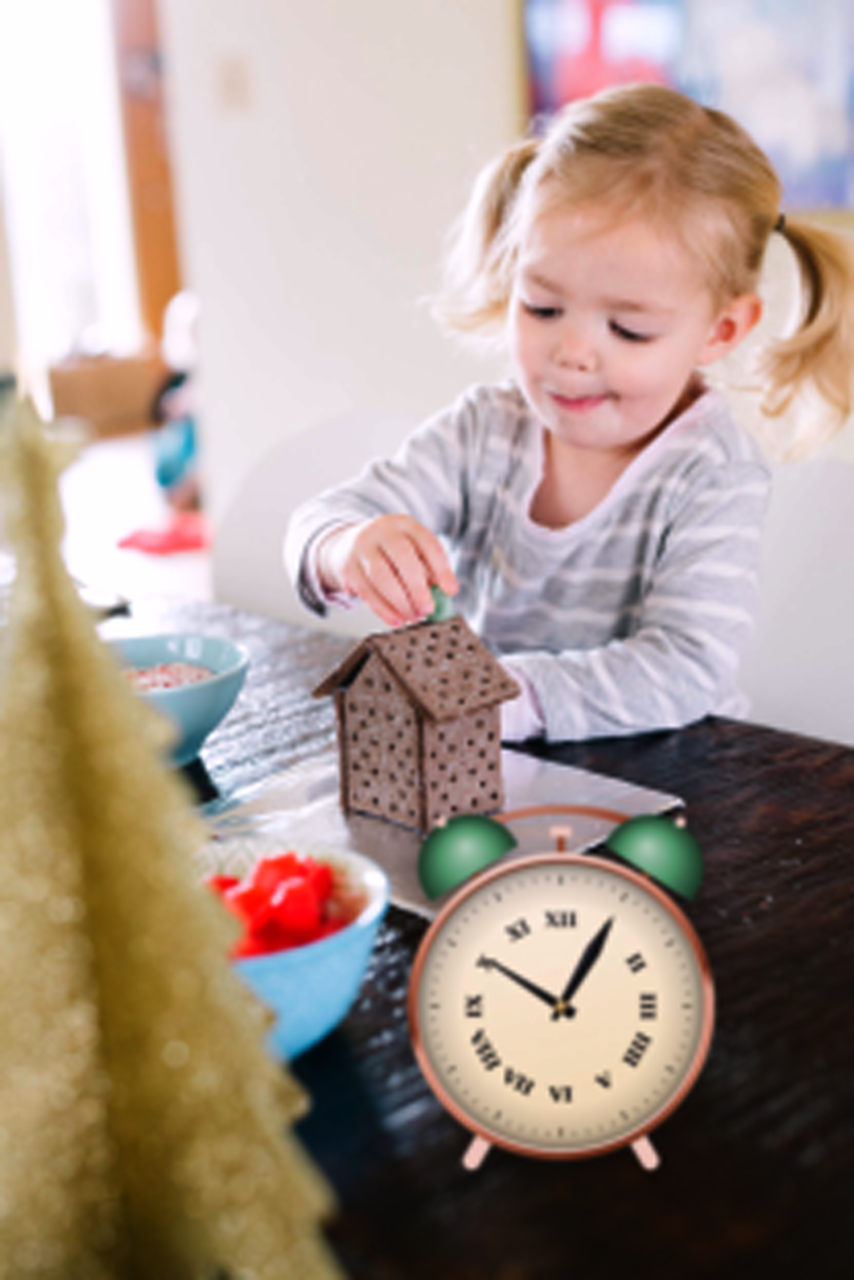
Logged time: **10:05**
